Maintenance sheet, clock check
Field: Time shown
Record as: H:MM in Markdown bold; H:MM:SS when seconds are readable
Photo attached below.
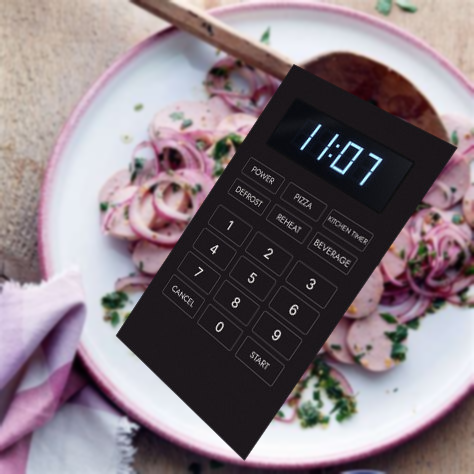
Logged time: **11:07**
